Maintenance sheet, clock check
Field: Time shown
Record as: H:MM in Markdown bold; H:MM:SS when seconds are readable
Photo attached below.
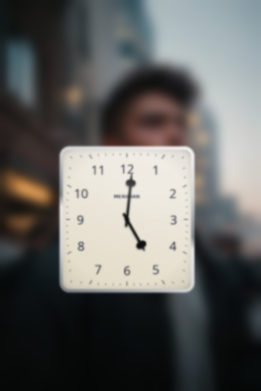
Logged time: **5:01**
